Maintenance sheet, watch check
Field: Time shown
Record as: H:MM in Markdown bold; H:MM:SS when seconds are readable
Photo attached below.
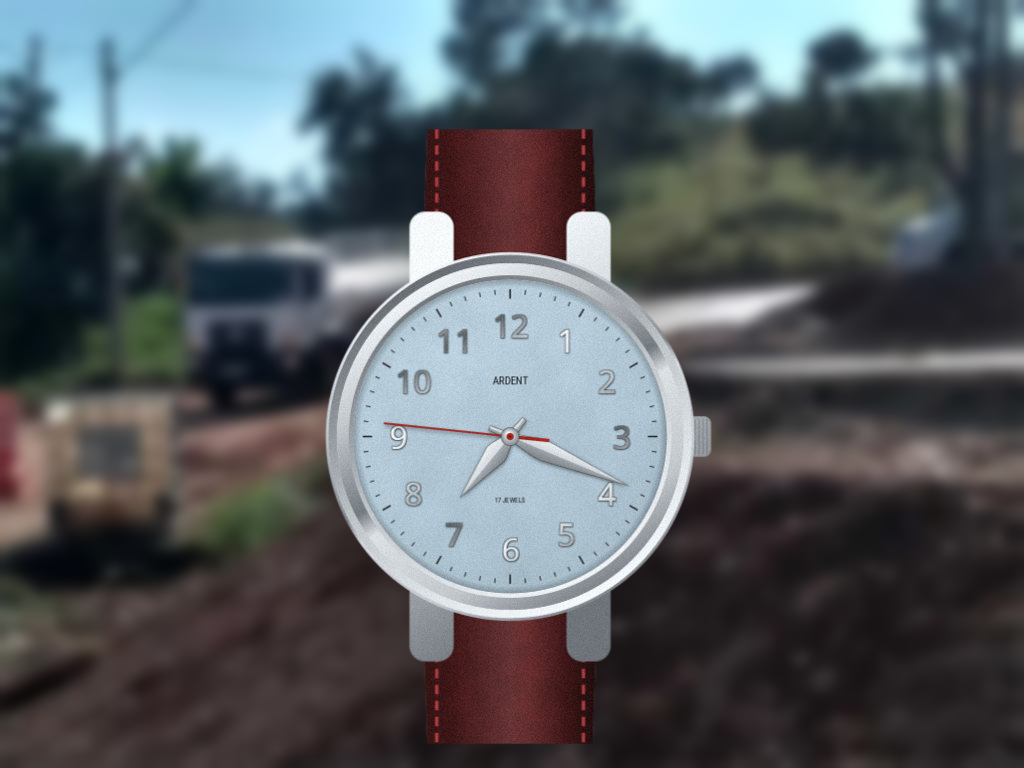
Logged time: **7:18:46**
